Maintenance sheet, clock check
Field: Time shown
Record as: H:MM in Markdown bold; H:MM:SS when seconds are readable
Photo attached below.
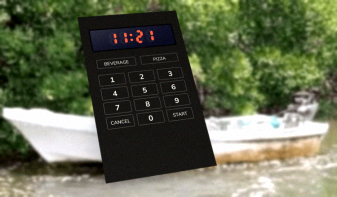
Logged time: **11:21**
